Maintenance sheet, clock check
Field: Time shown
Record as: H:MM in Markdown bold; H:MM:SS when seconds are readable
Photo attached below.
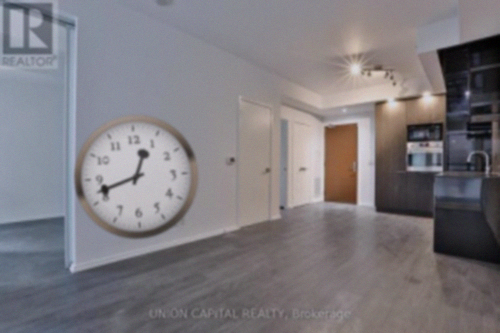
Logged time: **12:42**
